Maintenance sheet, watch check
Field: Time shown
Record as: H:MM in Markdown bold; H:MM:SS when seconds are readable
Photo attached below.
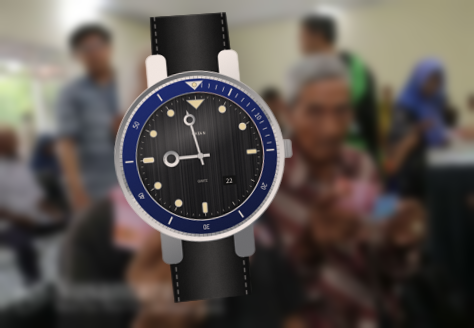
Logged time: **8:58**
